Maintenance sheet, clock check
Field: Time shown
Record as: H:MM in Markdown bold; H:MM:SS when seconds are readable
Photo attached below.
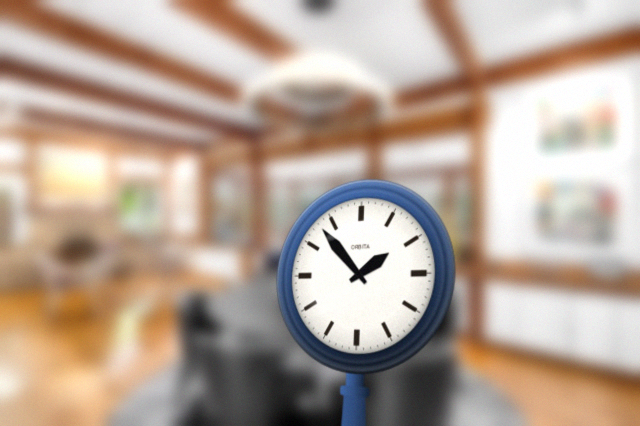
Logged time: **1:53**
